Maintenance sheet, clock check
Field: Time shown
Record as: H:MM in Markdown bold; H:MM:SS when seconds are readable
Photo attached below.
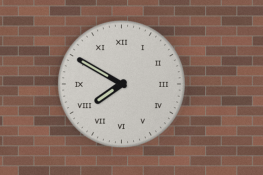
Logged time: **7:50**
